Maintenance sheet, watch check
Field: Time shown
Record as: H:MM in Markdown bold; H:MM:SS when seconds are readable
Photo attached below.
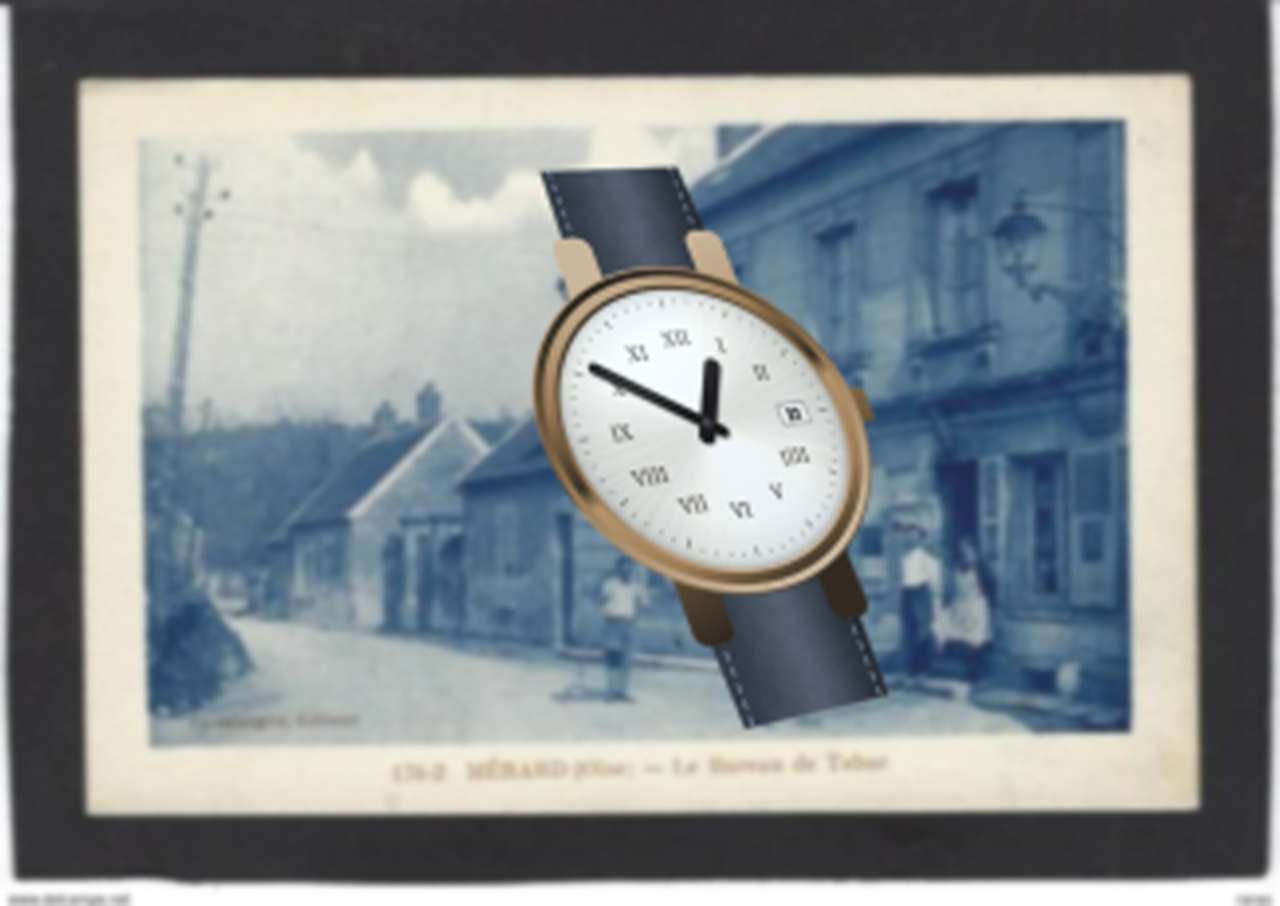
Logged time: **12:51**
